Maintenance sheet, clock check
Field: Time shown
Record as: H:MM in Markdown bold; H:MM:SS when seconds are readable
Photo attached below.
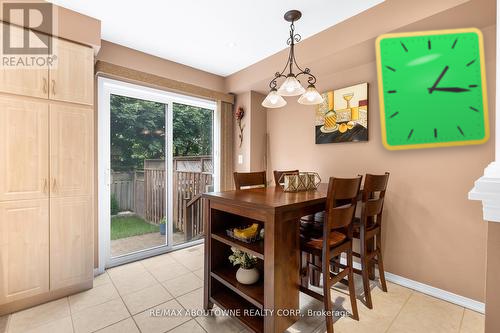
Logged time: **1:16**
